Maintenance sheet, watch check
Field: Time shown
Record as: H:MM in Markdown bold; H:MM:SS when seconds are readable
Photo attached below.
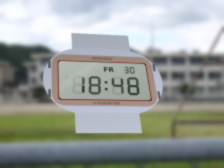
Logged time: **18:48**
